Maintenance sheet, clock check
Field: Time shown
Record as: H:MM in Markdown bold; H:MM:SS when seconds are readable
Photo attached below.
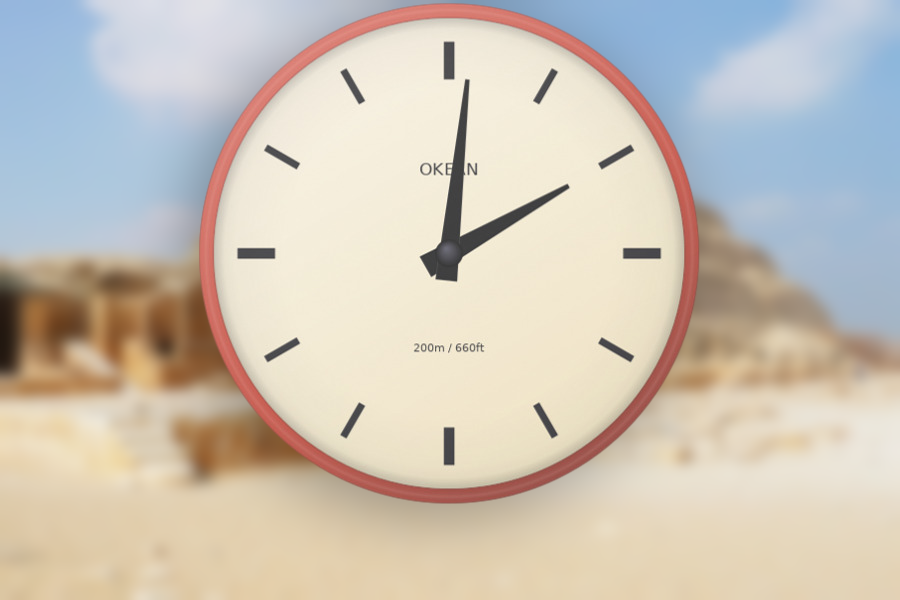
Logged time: **2:01**
